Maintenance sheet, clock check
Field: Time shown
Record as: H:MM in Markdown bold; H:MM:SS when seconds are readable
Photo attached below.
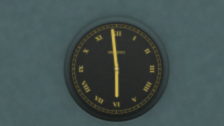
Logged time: **5:59**
